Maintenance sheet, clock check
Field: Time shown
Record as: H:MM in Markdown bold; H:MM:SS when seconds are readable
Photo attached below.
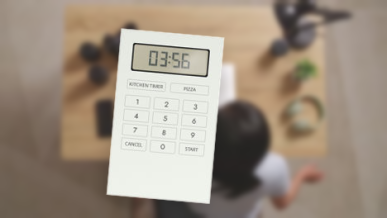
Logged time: **3:56**
